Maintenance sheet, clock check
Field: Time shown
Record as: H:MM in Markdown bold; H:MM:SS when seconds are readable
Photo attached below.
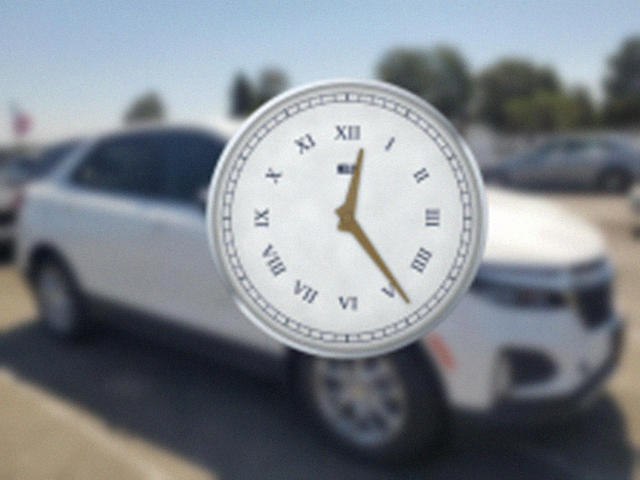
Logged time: **12:24**
